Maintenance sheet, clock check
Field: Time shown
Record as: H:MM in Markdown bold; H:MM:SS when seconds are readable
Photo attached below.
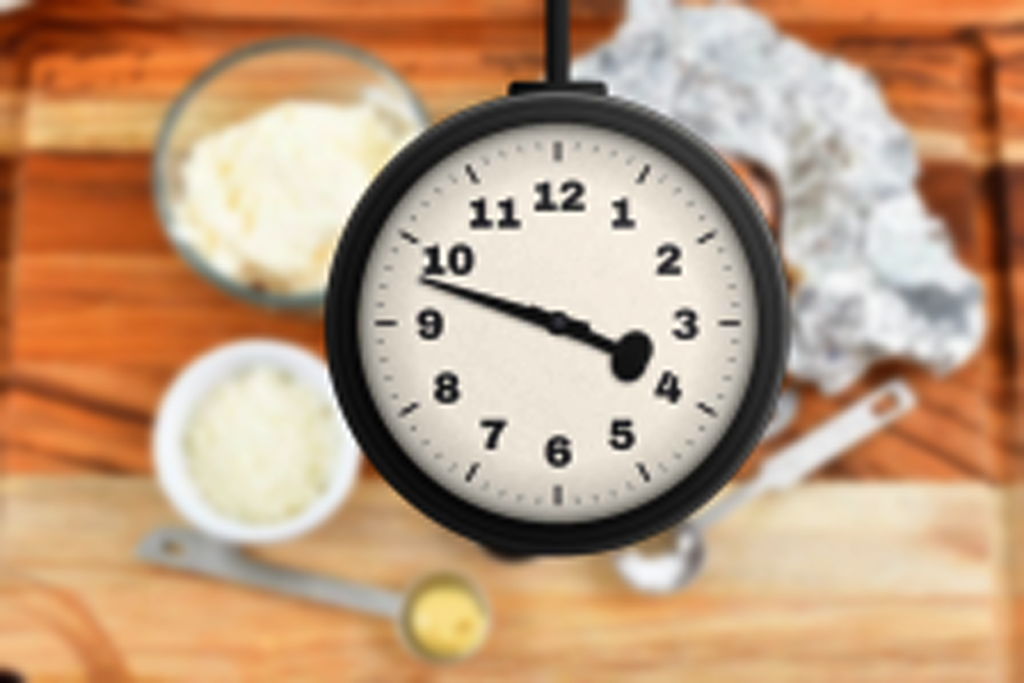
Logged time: **3:48**
